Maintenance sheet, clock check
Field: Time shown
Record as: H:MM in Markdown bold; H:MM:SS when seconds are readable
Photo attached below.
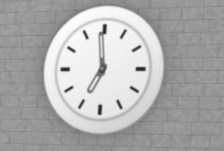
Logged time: **6:59**
